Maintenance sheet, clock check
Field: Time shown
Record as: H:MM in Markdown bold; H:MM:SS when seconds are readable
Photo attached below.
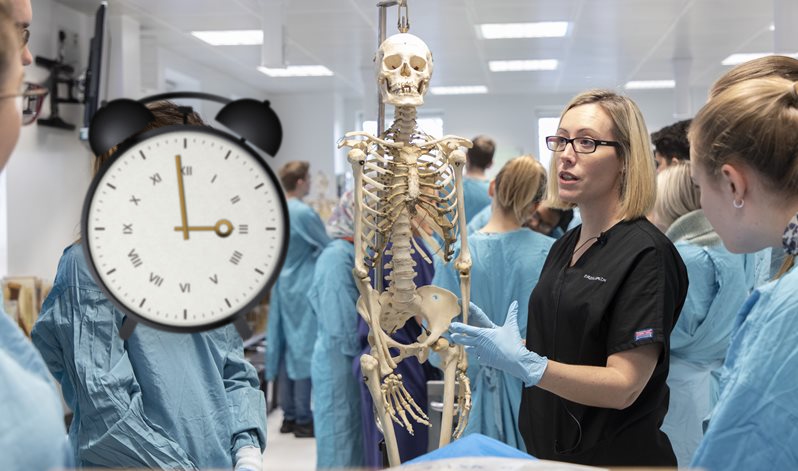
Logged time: **2:59**
